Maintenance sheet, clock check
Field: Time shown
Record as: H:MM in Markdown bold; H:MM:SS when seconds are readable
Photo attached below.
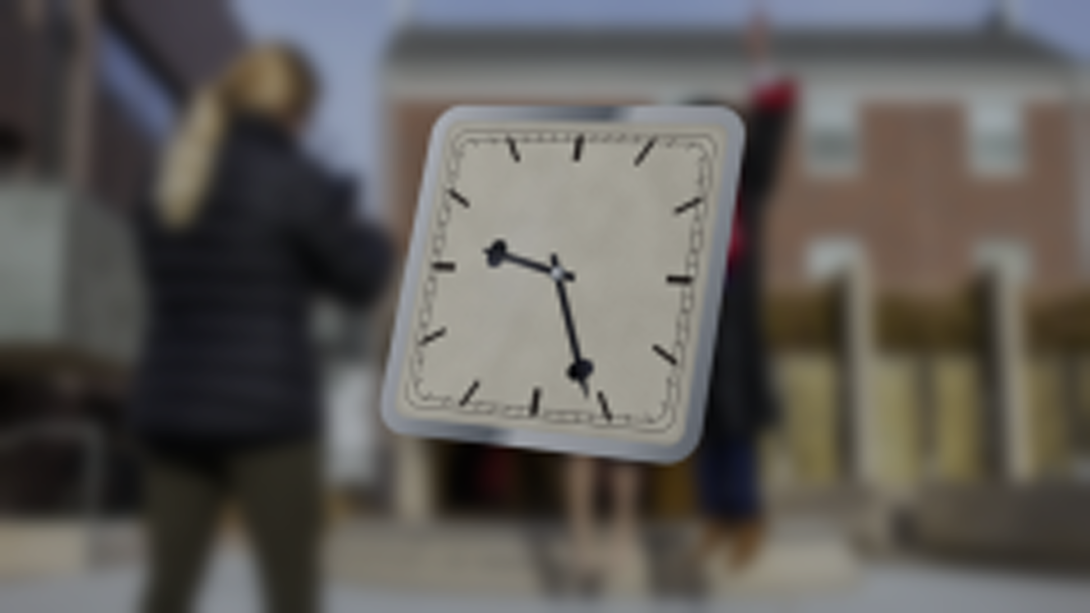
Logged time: **9:26**
